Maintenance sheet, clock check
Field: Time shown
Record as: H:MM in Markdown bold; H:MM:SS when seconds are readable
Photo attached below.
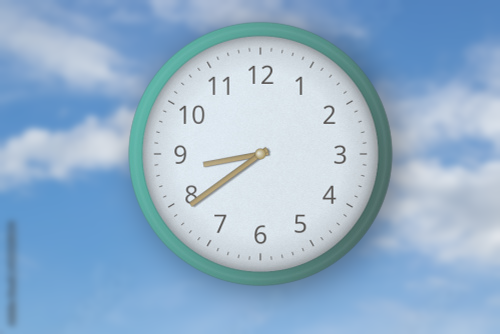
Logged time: **8:39**
